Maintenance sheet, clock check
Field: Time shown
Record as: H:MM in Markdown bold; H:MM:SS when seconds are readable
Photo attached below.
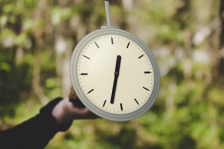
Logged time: **12:33**
